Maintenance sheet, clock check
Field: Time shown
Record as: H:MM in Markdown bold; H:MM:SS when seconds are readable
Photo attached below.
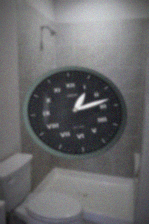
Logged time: **1:13**
